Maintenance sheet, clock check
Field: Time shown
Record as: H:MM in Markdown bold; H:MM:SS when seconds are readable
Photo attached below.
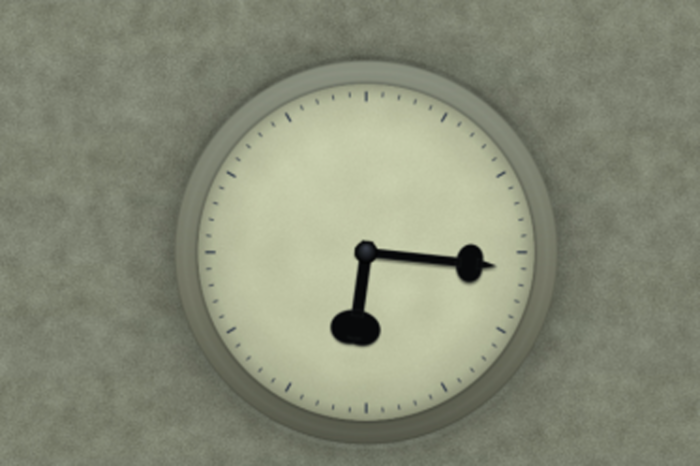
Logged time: **6:16**
